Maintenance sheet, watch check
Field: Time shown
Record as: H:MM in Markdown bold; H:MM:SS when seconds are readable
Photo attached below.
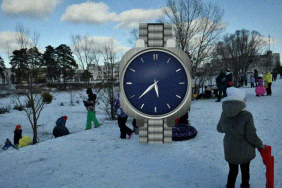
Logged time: **5:38**
